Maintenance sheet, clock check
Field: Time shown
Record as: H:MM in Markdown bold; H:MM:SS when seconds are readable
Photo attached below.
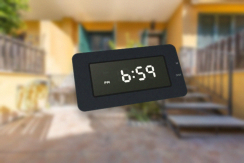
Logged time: **6:59**
